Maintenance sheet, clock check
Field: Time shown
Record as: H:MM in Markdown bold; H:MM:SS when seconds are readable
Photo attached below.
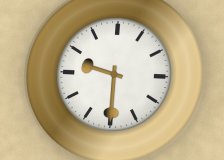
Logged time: **9:30**
